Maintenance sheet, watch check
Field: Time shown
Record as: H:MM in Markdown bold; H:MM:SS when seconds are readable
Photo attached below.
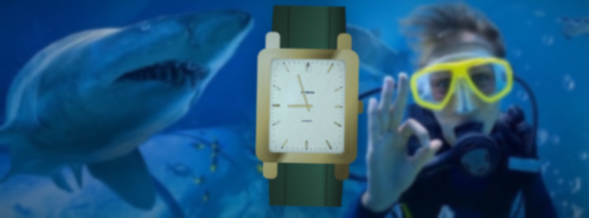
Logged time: **8:57**
